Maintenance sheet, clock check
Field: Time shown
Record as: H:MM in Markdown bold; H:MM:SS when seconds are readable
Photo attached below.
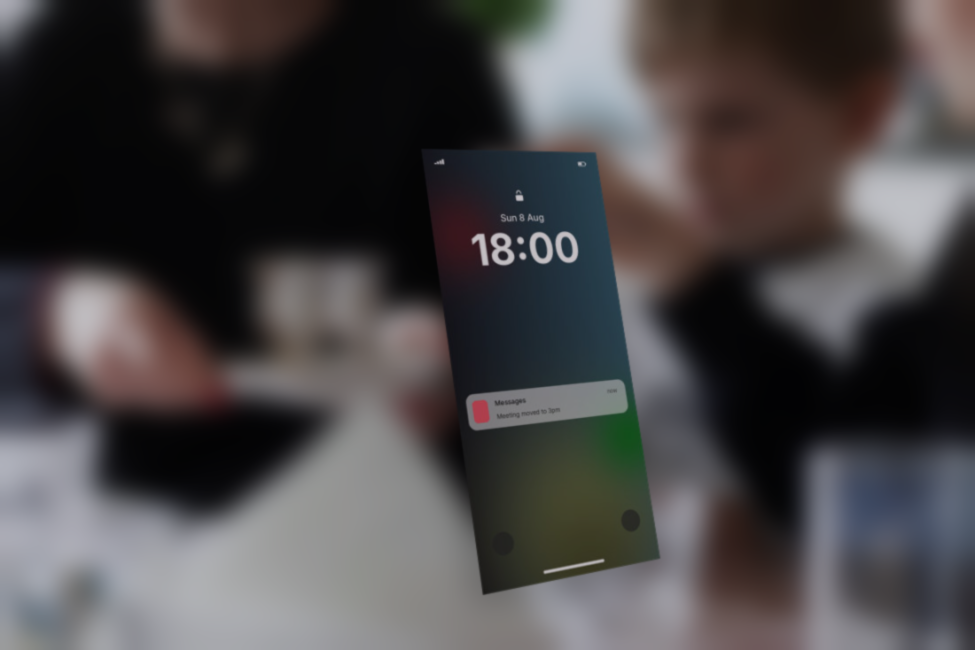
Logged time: **18:00**
